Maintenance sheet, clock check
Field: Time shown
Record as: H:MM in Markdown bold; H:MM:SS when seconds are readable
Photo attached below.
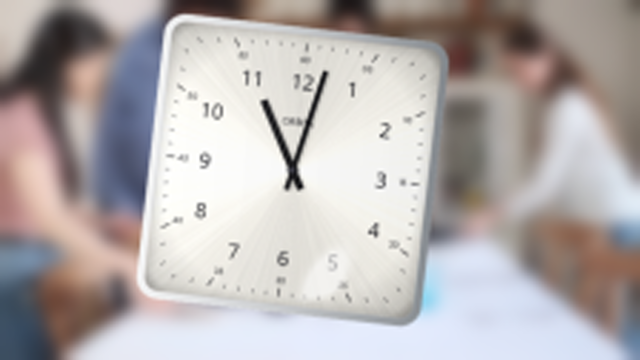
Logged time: **11:02**
